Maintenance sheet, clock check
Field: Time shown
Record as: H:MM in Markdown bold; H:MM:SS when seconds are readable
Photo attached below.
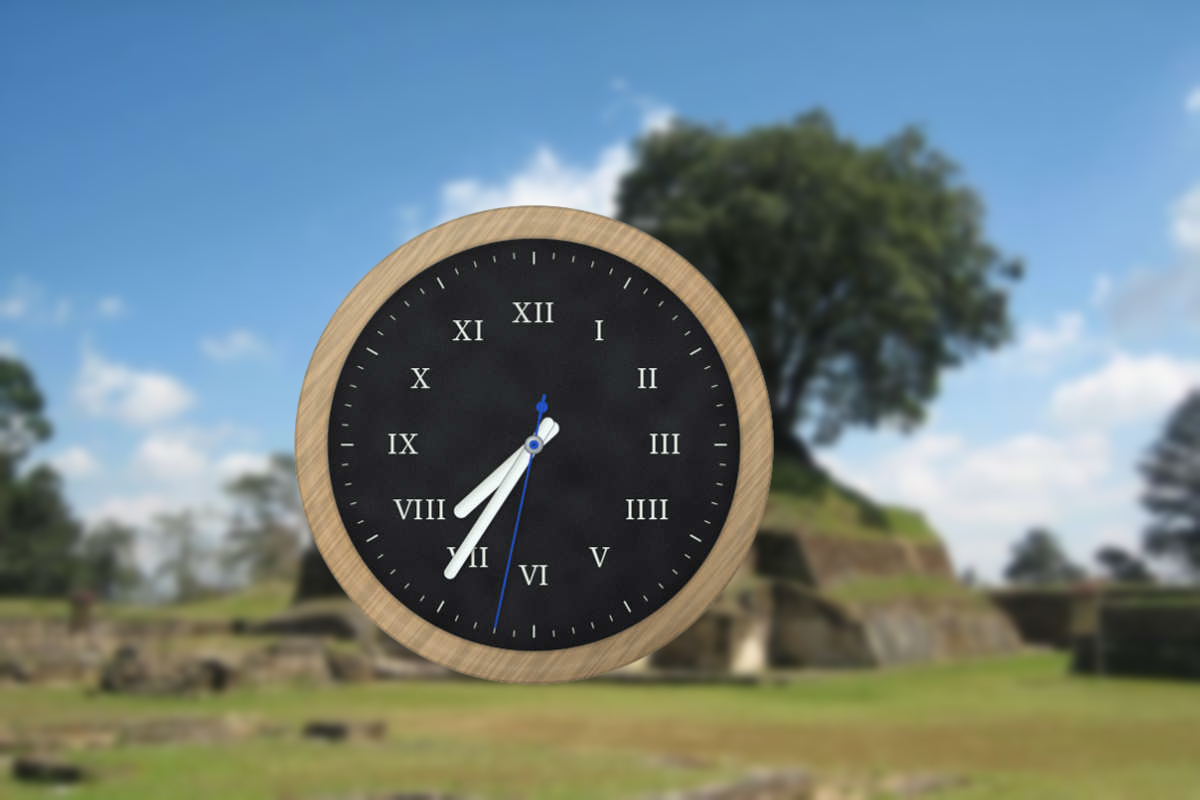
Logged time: **7:35:32**
